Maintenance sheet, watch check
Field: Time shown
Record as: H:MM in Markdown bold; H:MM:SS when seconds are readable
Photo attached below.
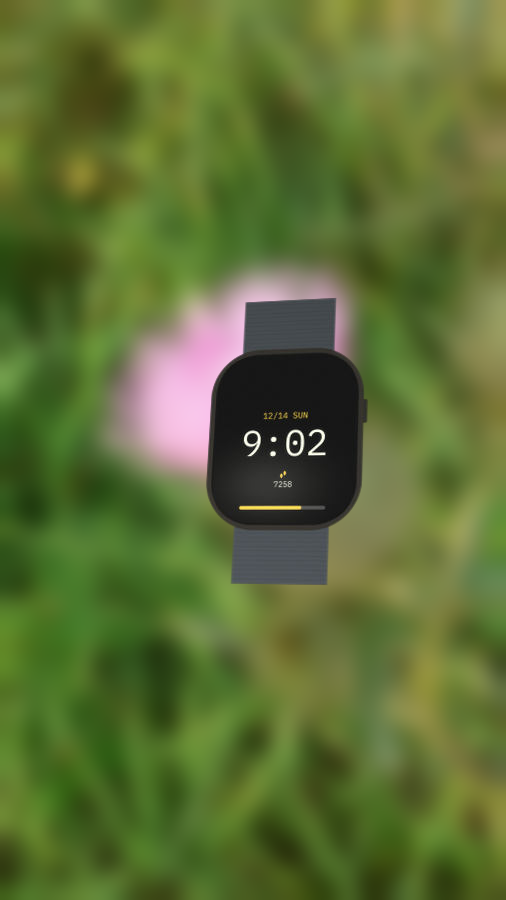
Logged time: **9:02**
